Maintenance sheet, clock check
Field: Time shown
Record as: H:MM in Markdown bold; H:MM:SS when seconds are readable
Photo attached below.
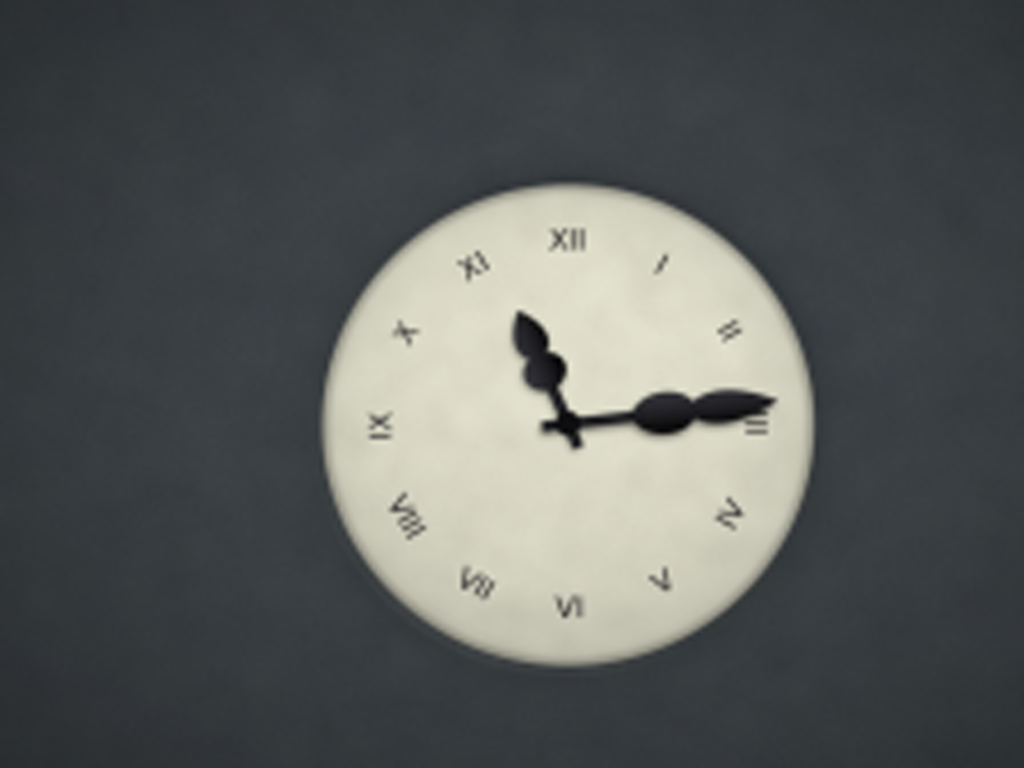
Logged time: **11:14**
